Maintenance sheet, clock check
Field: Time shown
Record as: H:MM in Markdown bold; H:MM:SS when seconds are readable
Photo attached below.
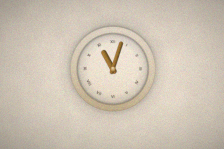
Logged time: **11:03**
